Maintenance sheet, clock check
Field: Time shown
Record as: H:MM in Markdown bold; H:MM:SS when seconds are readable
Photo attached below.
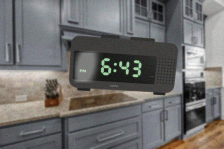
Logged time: **6:43**
